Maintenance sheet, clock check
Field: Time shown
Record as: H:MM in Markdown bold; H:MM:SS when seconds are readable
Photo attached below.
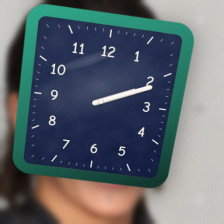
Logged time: **2:11**
